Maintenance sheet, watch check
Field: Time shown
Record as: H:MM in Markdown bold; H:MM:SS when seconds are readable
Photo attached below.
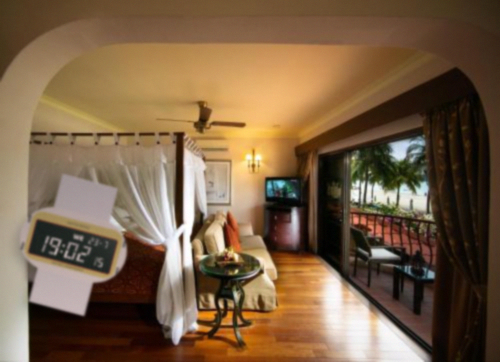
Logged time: **19:02**
